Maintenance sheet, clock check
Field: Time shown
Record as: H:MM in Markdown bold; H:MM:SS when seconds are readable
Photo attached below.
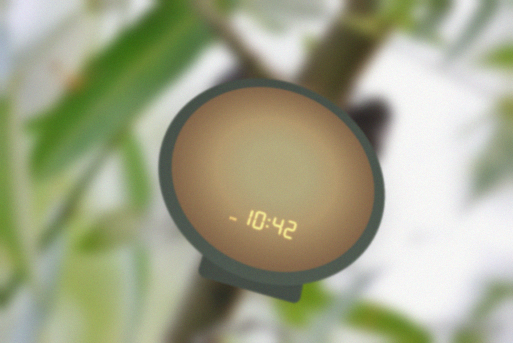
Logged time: **10:42**
